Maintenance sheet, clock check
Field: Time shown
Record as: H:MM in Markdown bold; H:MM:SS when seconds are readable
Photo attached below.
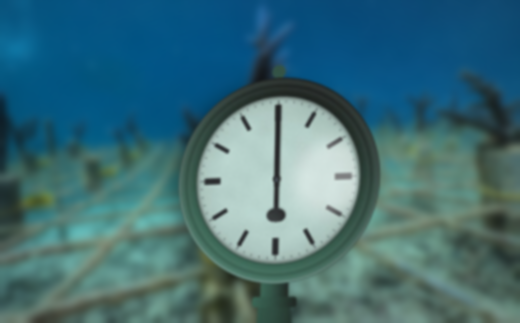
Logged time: **6:00**
